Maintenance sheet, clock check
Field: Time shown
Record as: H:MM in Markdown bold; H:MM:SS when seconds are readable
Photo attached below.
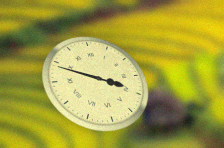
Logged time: **3:49**
